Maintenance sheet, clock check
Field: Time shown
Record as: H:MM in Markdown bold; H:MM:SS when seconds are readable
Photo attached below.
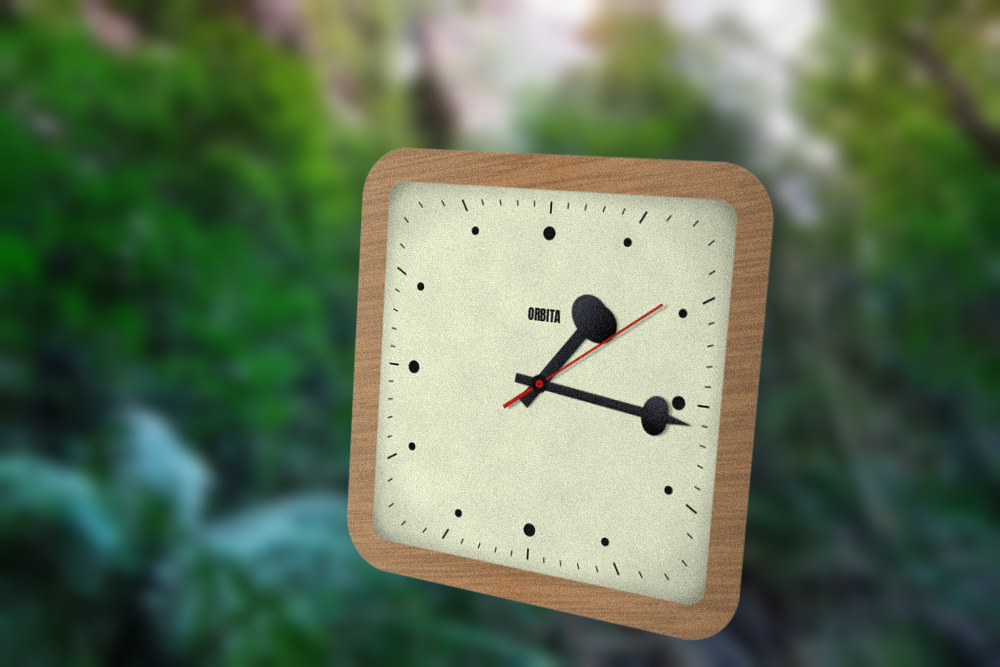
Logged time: **1:16:09**
